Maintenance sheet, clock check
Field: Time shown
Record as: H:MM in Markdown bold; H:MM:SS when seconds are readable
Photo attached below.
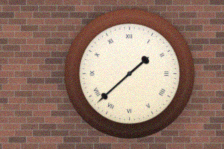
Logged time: **1:38**
